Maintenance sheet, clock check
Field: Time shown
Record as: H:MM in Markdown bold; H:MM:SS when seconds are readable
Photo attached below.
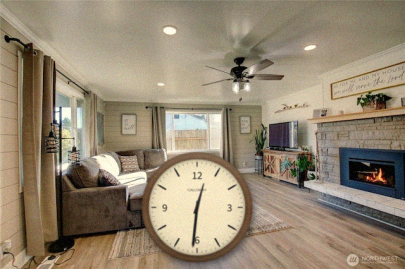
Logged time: **12:31**
